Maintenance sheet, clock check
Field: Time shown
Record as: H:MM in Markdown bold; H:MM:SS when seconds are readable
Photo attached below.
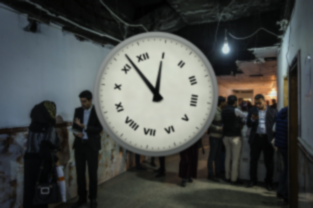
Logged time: **12:57**
